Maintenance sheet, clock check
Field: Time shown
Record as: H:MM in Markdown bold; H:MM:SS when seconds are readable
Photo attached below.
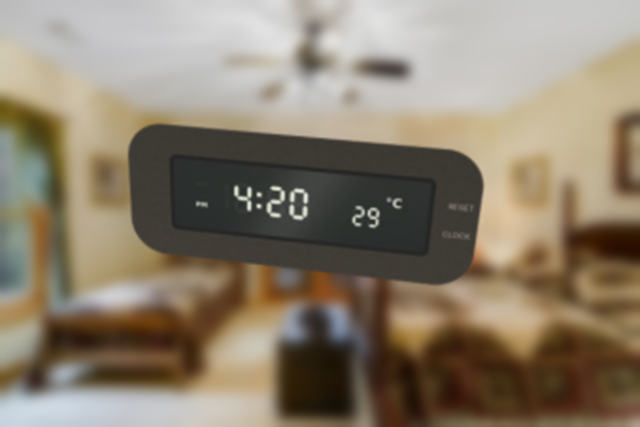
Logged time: **4:20**
